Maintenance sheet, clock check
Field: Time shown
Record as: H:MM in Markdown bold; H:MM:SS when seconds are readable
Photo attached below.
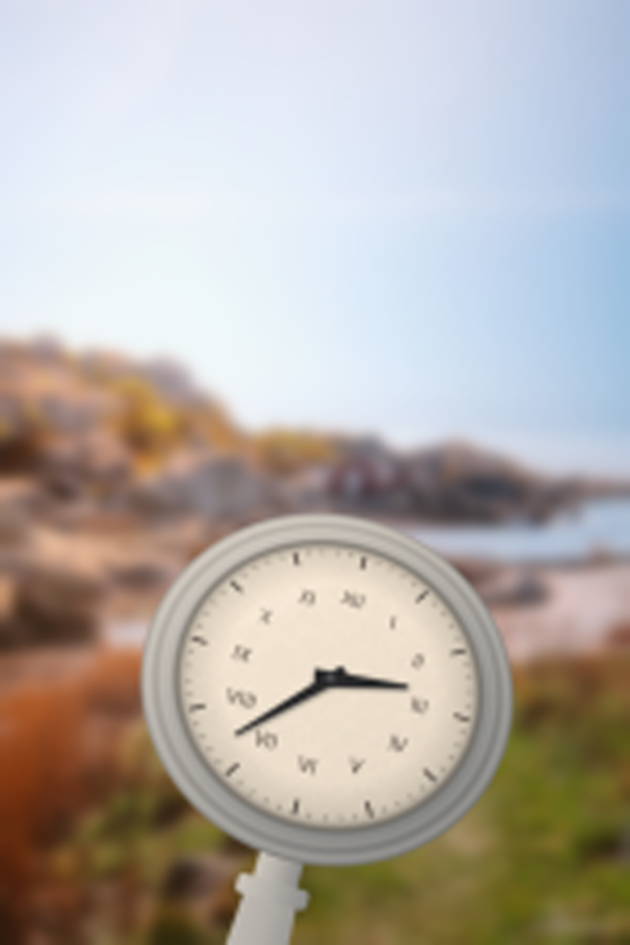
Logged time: **2:37**
